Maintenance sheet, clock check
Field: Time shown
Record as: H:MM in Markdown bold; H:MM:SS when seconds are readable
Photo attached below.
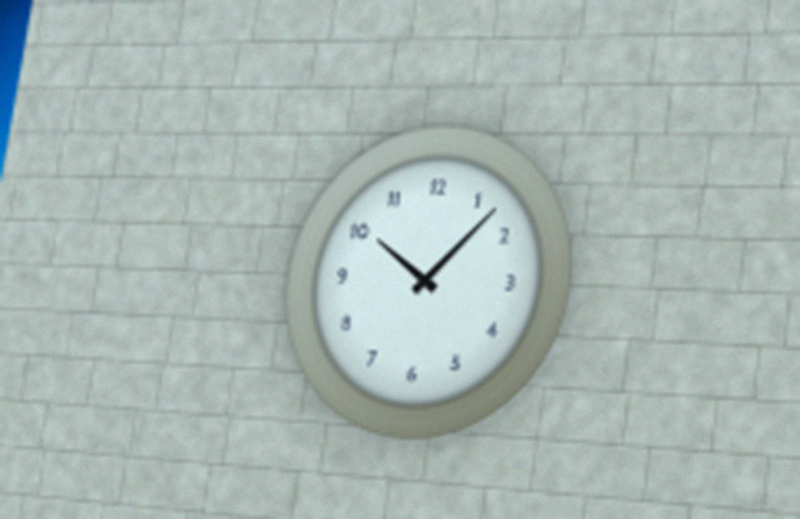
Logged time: **10:07**
